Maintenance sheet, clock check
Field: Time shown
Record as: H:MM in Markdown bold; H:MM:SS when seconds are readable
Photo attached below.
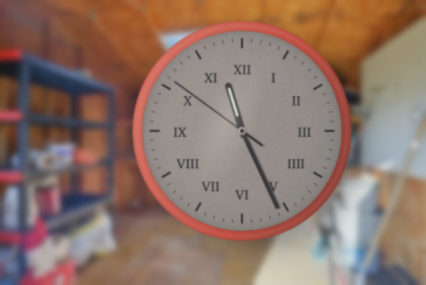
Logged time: **11:25:51**
